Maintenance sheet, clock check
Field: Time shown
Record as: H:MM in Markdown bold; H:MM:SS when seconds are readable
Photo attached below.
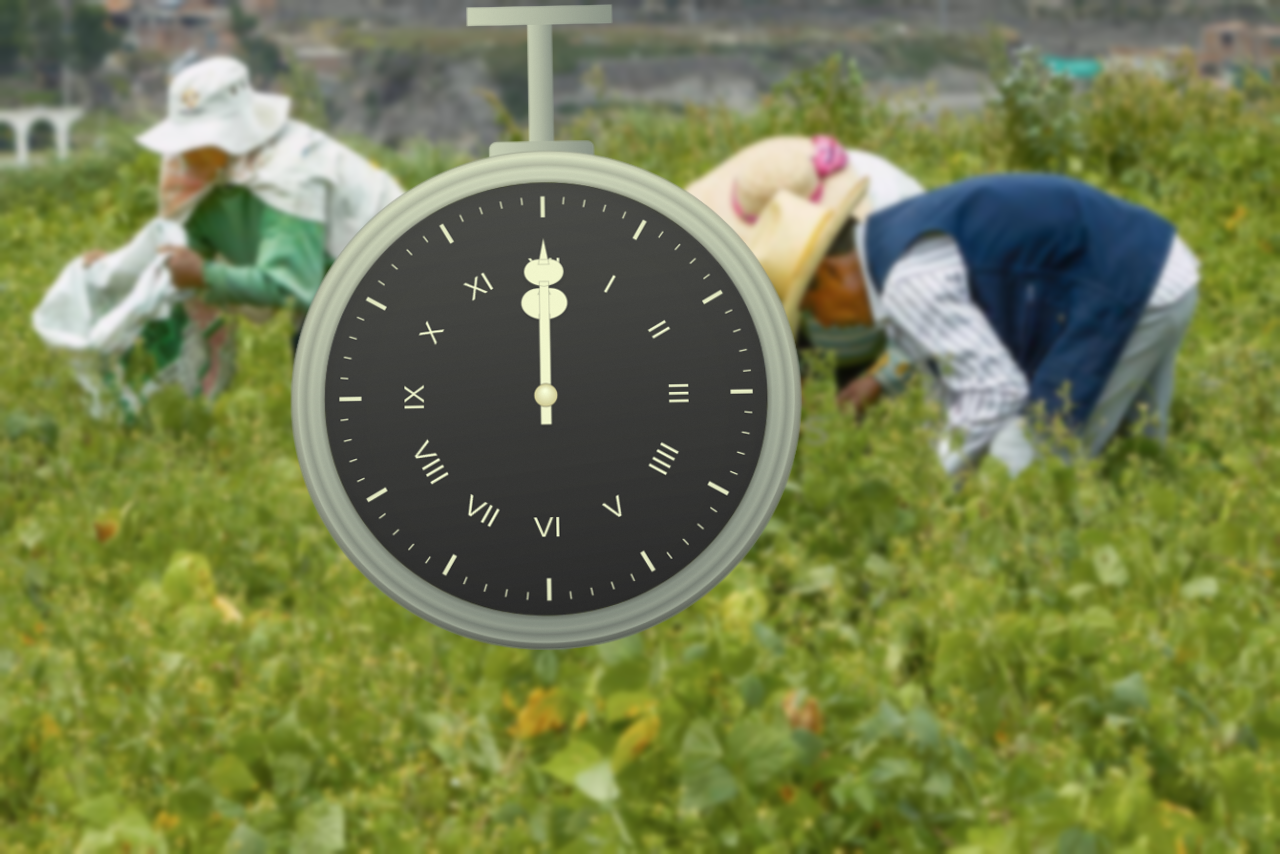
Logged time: **12:00**
